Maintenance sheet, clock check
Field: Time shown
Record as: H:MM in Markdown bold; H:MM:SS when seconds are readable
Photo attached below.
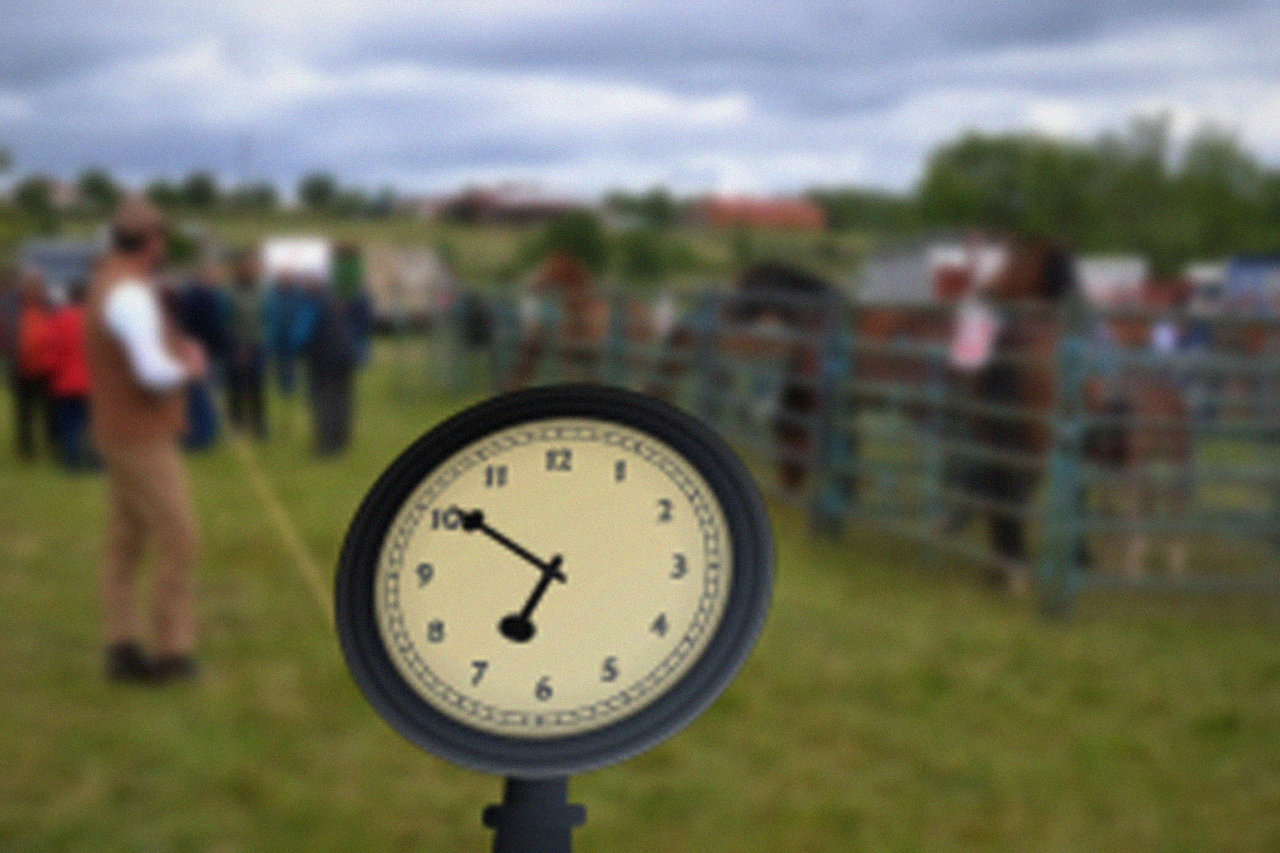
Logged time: **6:51**
